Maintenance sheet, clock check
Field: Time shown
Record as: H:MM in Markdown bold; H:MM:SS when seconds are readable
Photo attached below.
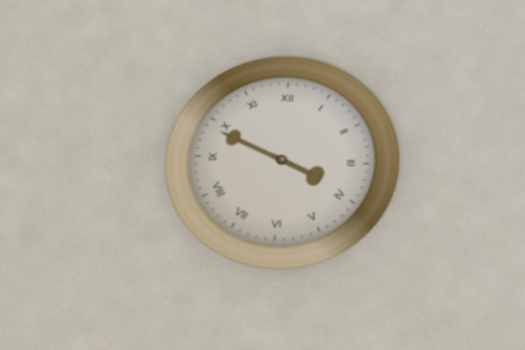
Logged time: **3:49**
